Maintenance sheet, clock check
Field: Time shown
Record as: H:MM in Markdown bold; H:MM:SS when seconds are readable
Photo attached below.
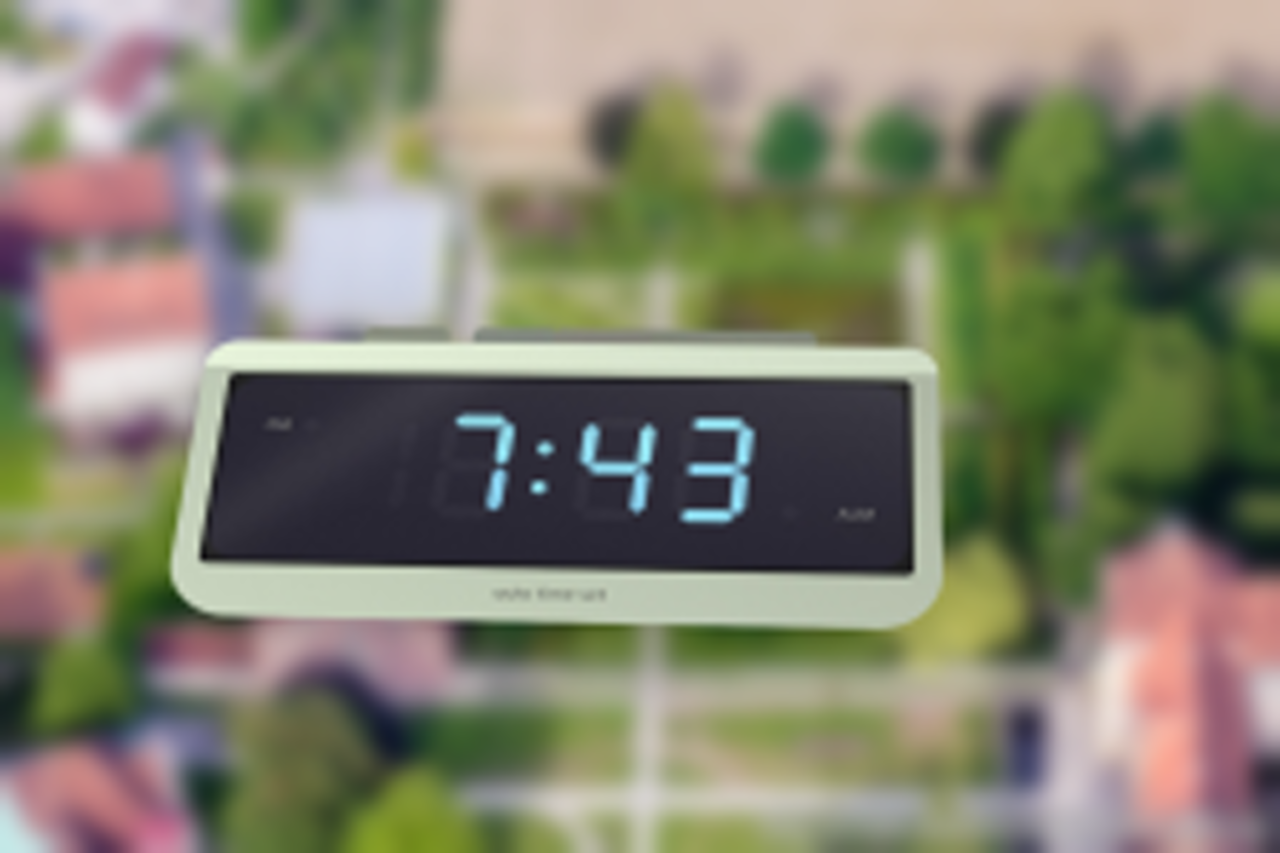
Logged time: **7:43**
